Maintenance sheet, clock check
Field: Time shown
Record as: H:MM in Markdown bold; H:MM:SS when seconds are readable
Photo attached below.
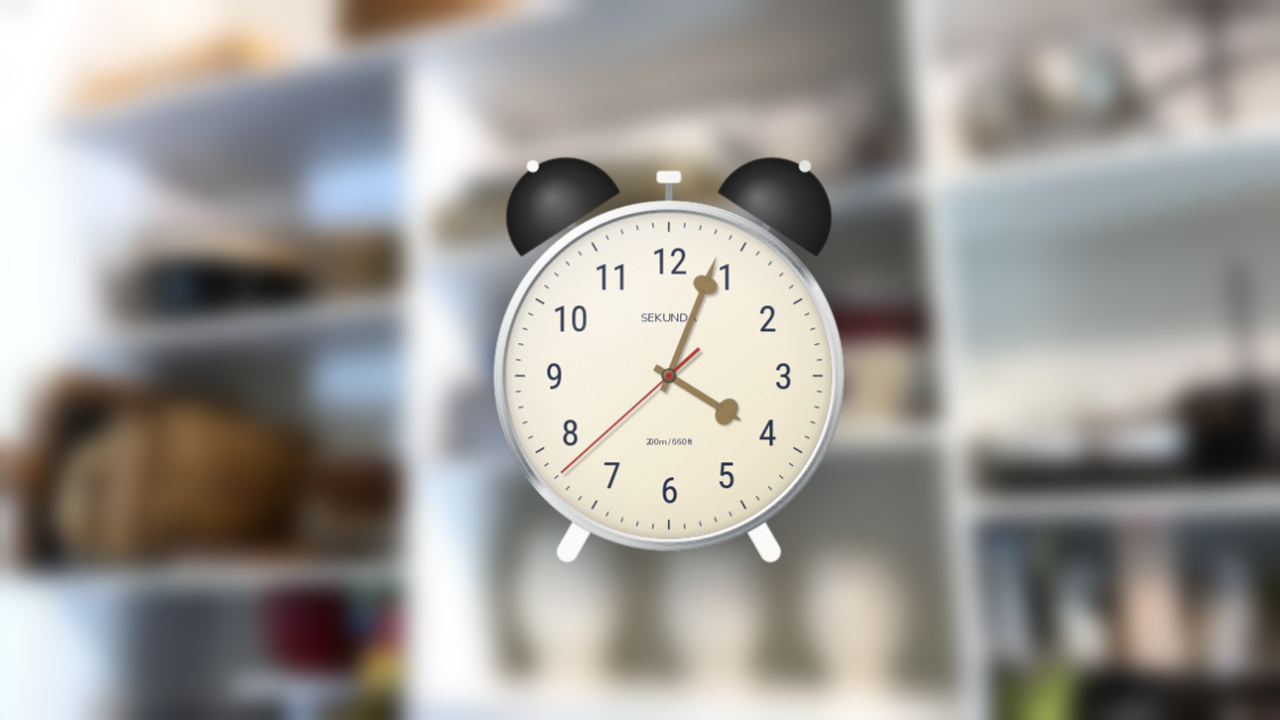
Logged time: **4:03:38**
